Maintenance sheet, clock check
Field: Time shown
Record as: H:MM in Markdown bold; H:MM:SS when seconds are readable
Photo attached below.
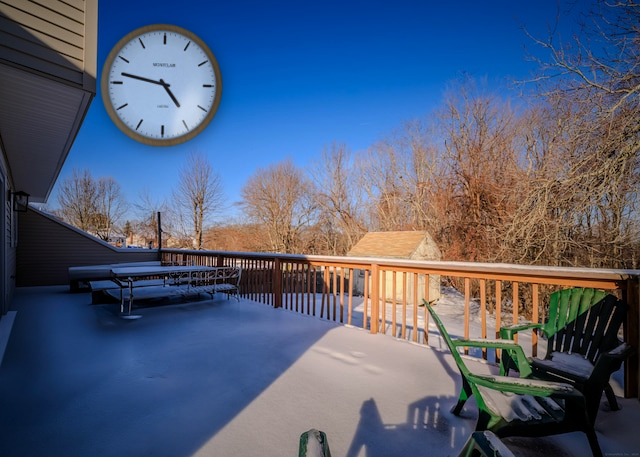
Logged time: **4:47**
